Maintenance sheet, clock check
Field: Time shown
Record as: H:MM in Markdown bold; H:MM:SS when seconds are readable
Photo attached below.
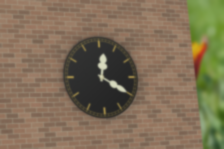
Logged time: **12:20**
